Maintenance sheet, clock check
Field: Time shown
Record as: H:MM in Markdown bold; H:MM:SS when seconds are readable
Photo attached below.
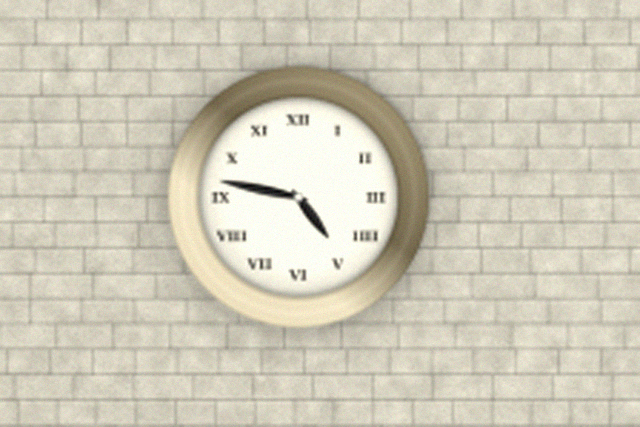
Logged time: **4:47**
